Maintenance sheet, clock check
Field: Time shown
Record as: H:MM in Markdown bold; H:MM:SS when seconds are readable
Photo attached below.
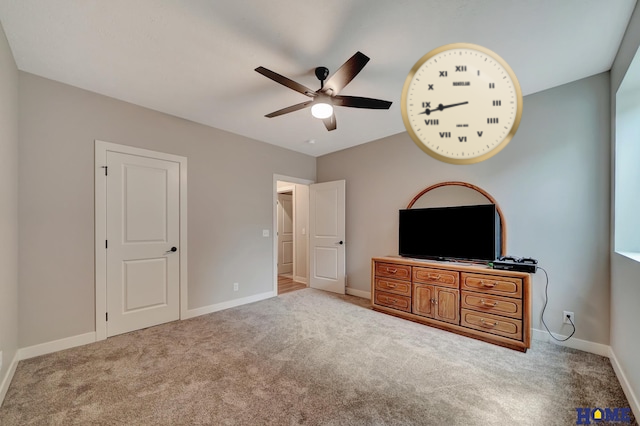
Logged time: **8:43**
